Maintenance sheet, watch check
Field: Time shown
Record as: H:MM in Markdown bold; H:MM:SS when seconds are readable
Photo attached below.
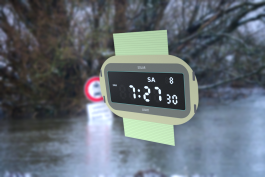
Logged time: **7:27:30**
